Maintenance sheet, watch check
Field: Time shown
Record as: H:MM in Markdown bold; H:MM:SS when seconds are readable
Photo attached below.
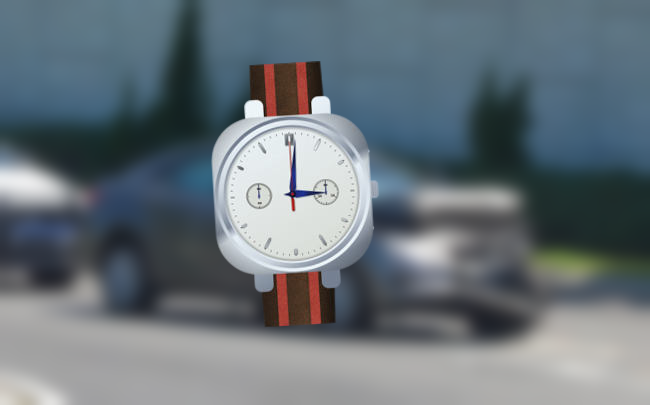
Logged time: **3:01**
